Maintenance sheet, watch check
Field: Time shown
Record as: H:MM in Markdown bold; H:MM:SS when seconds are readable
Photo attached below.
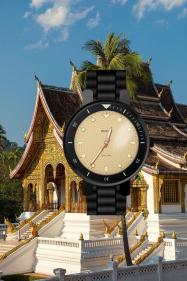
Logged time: **12:36**
